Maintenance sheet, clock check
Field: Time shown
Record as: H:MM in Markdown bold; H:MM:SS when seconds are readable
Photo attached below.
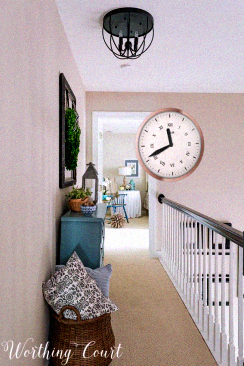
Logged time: **11:41**
